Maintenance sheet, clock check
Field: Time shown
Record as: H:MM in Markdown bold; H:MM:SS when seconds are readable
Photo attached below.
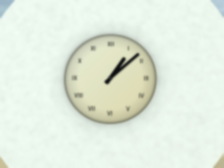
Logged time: **1:08**
